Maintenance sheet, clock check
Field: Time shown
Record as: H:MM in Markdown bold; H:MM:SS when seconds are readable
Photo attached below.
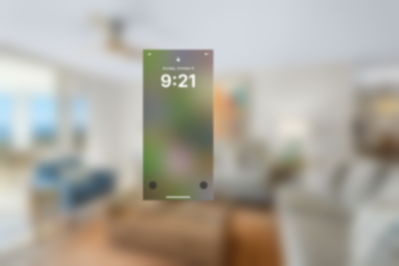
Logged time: **9:21**
